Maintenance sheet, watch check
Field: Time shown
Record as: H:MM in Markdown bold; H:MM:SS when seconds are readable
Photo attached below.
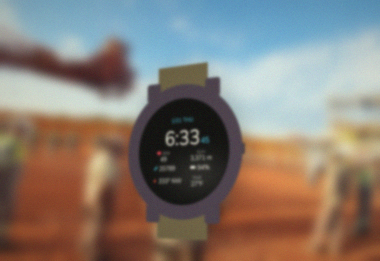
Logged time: **6:33**
